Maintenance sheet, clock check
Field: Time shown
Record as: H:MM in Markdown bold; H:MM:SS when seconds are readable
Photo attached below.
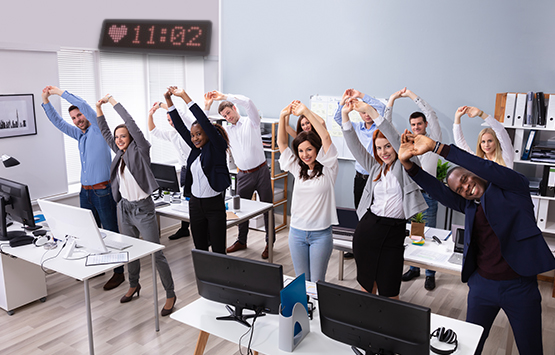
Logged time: **11:02**
